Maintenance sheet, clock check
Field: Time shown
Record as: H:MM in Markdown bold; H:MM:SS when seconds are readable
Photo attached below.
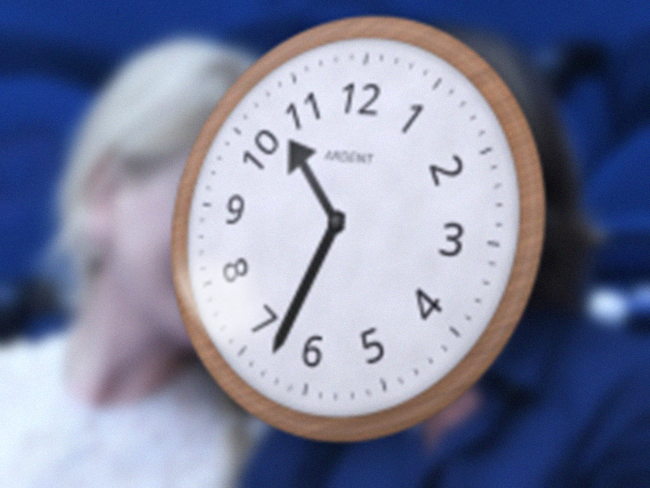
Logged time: **10:33**
